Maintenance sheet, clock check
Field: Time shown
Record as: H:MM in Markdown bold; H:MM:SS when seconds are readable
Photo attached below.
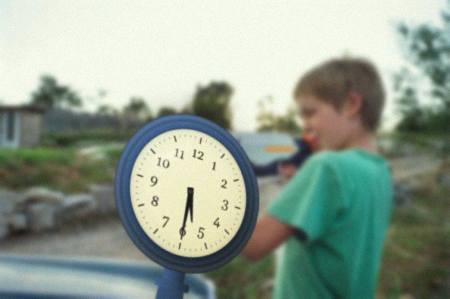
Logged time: **5:30**
